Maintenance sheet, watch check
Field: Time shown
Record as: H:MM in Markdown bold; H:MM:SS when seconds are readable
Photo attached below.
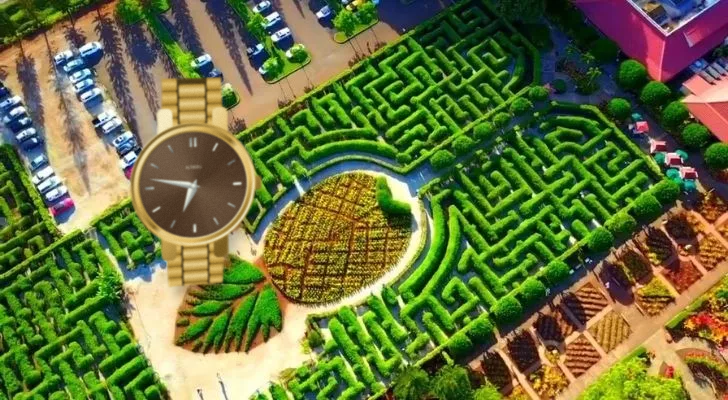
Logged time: **6:47**
